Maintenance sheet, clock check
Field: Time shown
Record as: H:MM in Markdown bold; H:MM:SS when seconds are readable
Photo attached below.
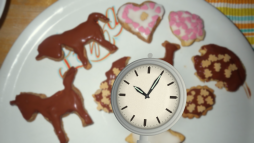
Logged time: **10:05**
